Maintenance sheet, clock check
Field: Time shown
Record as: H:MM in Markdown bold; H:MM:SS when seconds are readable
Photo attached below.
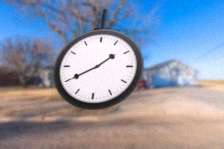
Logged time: **1:40**
